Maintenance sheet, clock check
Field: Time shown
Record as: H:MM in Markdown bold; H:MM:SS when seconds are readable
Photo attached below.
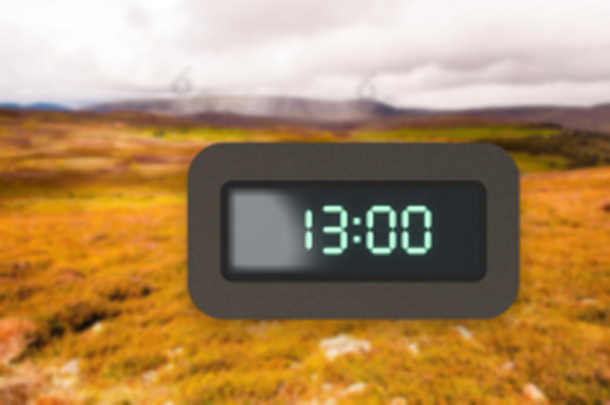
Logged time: **13:00**
